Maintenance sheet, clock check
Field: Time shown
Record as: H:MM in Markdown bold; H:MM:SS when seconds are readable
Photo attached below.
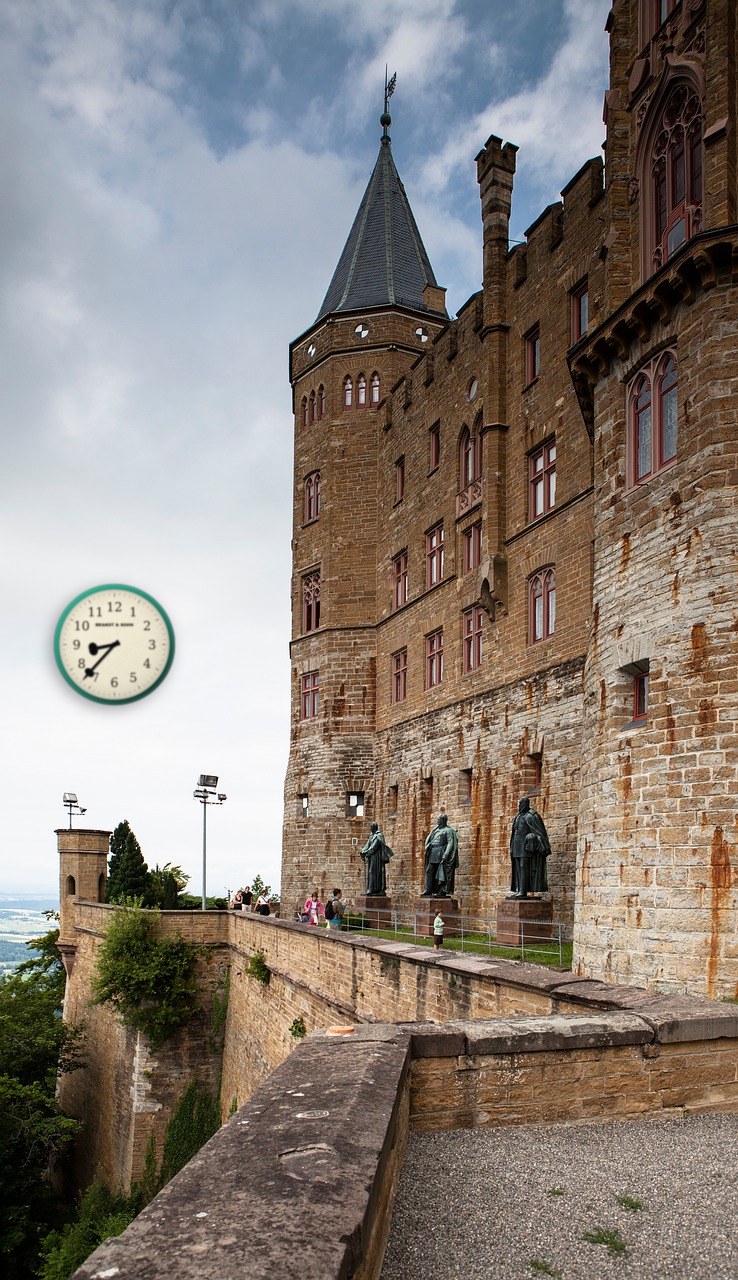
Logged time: **8:37**
